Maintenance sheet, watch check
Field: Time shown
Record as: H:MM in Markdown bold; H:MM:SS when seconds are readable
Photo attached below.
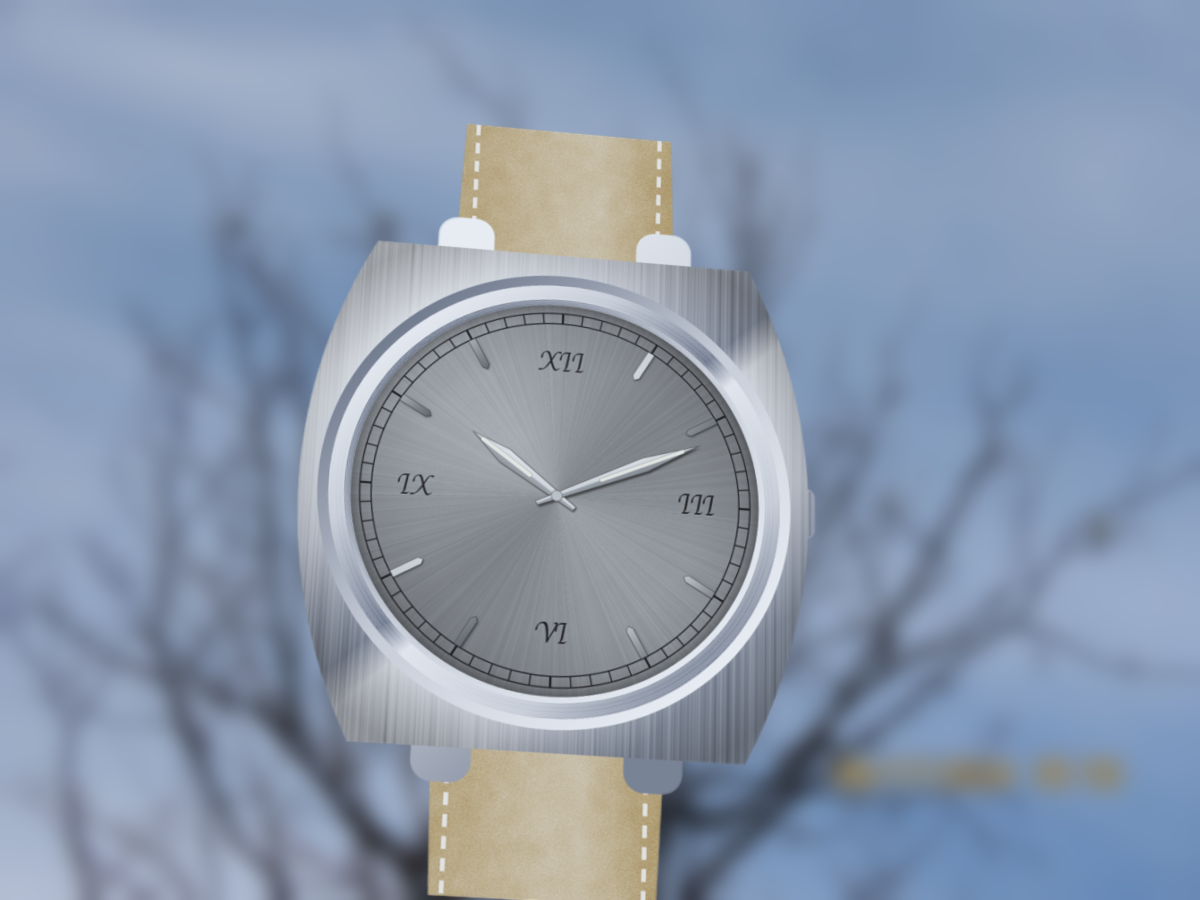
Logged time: **10:11**
